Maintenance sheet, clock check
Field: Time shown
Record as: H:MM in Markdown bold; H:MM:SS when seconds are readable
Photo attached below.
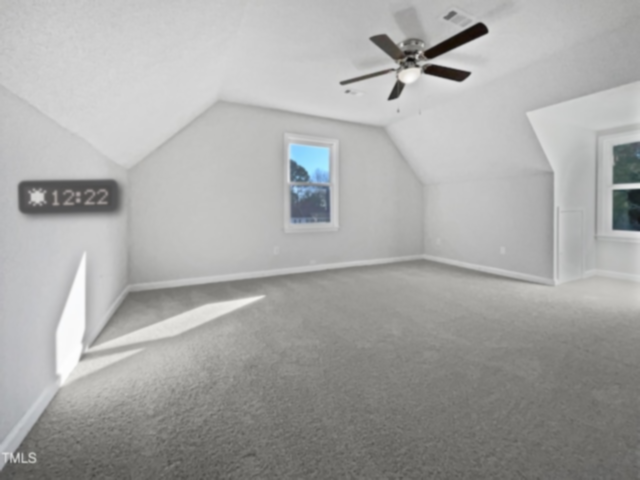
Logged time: **12:22**
